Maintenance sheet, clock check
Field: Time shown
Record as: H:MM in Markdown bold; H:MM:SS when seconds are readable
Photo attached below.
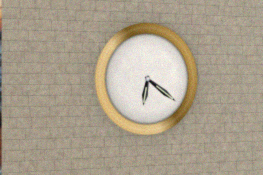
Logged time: **6:21**
